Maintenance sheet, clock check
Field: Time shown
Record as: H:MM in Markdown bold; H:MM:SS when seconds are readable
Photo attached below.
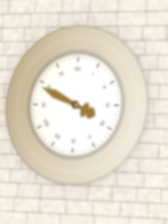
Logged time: **3:49**
